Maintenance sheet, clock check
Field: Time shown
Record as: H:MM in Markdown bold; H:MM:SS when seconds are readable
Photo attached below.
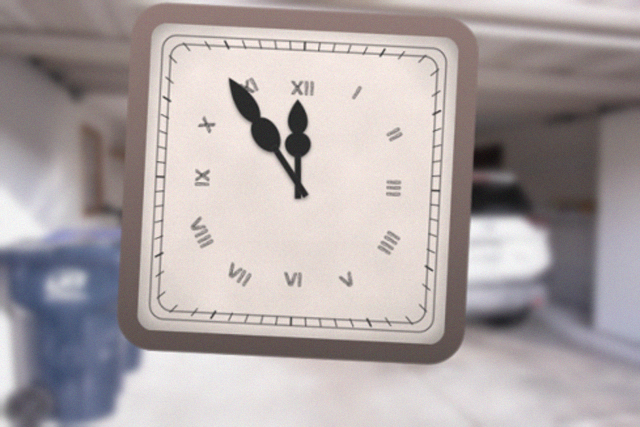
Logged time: **11:54**
